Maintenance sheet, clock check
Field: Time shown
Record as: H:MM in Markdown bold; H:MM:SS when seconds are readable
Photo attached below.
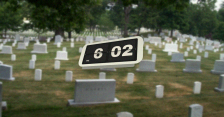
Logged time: **6:02**
